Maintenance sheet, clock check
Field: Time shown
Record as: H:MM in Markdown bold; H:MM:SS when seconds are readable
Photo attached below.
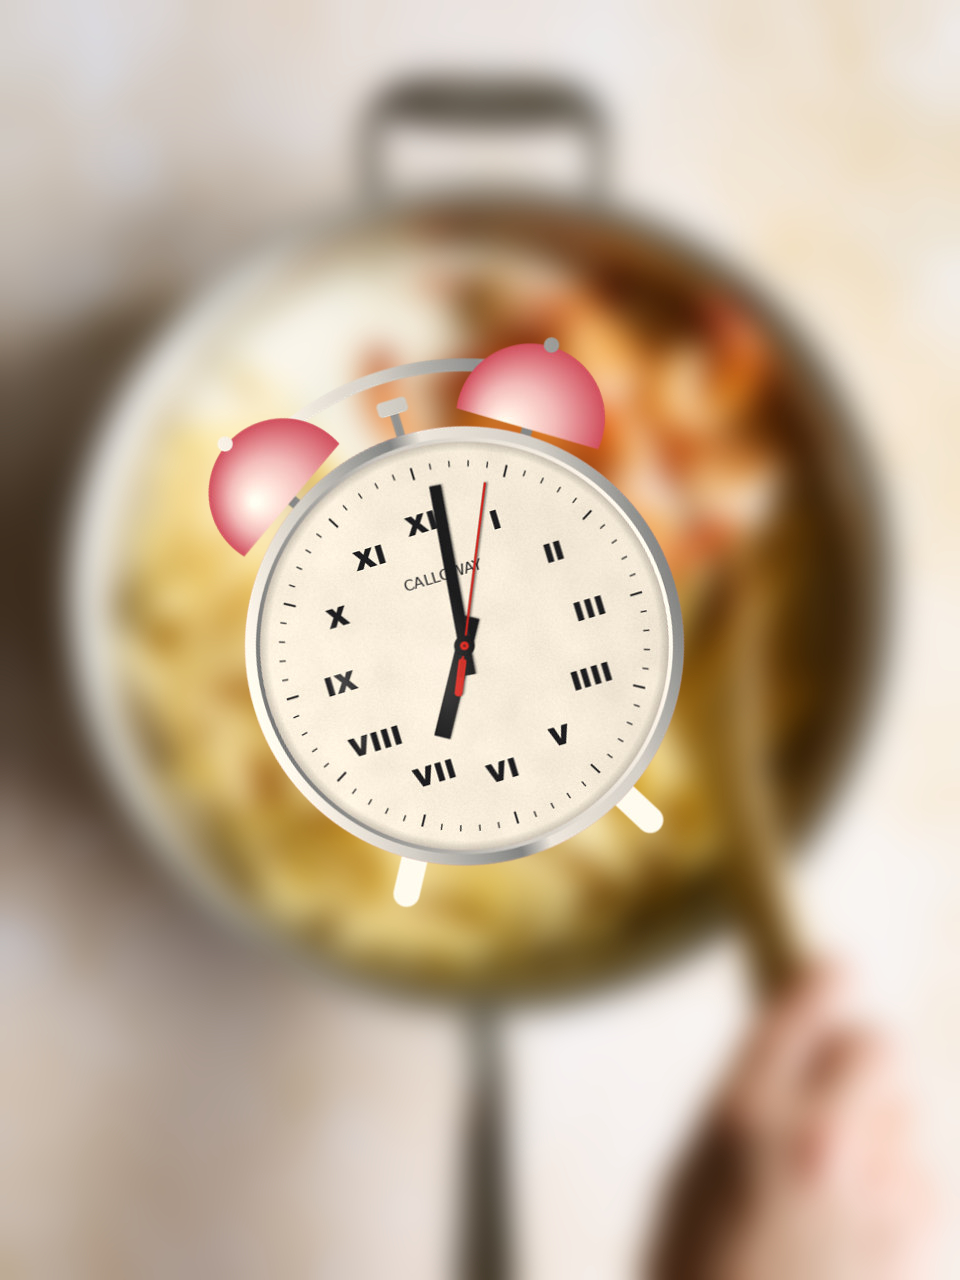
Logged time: **7:01:04**
